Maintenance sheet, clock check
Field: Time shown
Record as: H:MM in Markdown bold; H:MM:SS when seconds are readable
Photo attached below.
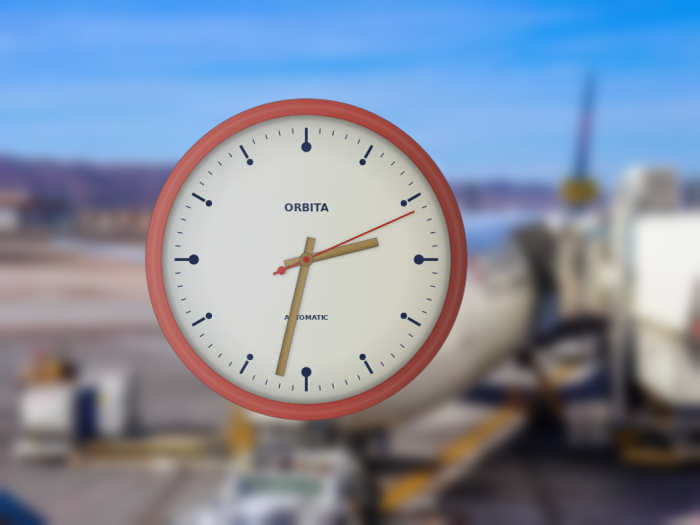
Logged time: **2:32:11**
